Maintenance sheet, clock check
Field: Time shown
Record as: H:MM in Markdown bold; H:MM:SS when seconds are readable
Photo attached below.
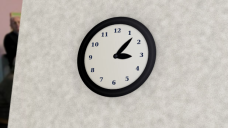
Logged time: **3:07**
